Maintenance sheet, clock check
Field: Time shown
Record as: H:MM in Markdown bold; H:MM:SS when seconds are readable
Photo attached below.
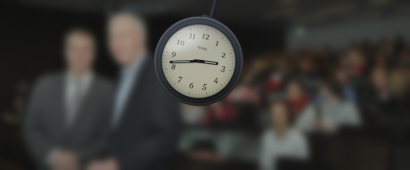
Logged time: **2:42**
